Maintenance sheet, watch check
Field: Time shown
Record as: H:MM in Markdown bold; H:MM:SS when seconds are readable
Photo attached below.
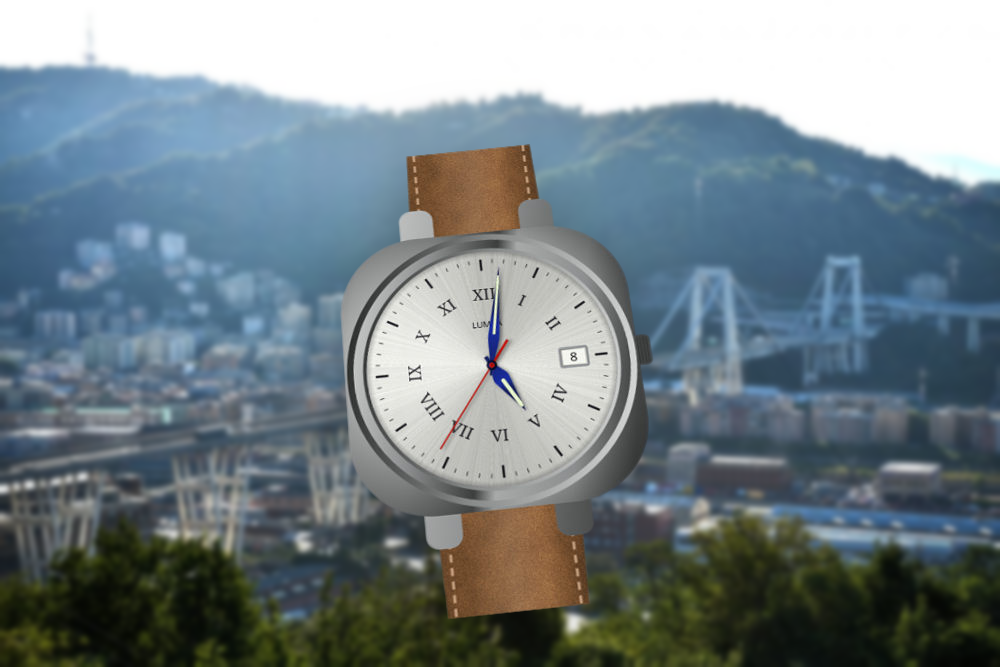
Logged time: **5:01:36**
